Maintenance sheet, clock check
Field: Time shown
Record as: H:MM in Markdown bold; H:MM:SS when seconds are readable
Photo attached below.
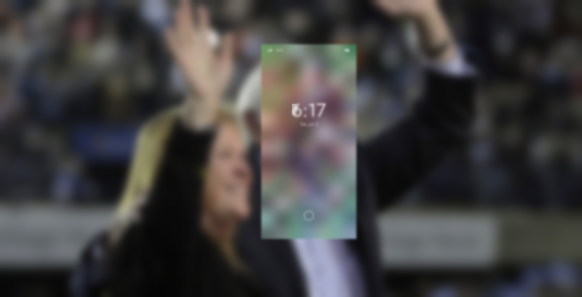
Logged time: **6:17**
